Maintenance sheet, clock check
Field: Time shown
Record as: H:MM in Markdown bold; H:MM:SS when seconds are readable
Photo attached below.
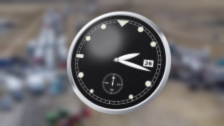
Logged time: **2:17**
